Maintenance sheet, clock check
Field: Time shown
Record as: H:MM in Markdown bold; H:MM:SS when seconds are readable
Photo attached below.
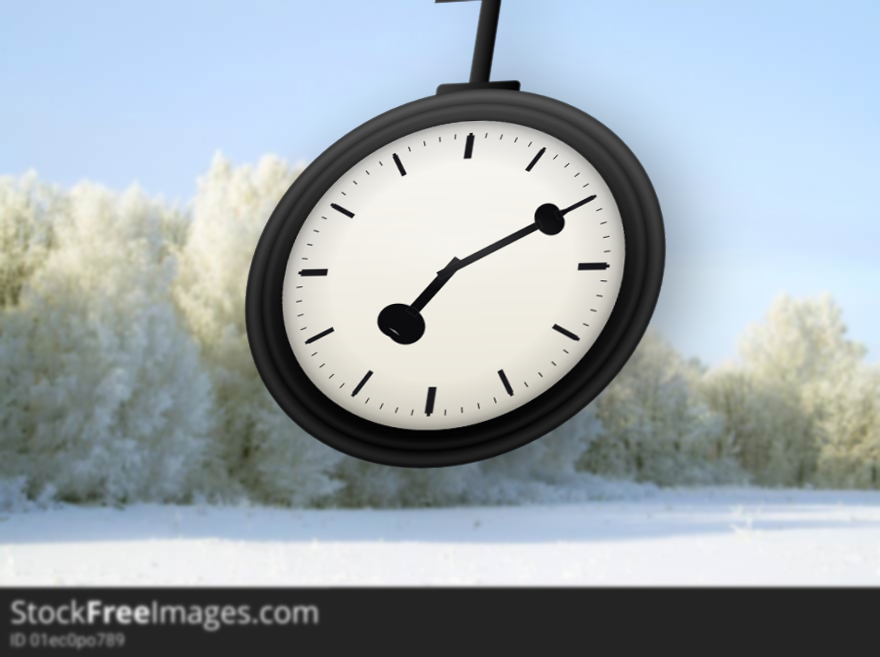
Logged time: **7:10**
